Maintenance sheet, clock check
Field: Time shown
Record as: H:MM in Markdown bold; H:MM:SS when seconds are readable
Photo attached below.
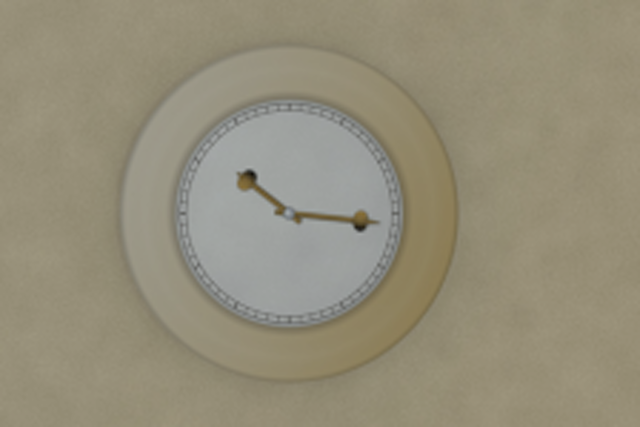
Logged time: **10:16**
